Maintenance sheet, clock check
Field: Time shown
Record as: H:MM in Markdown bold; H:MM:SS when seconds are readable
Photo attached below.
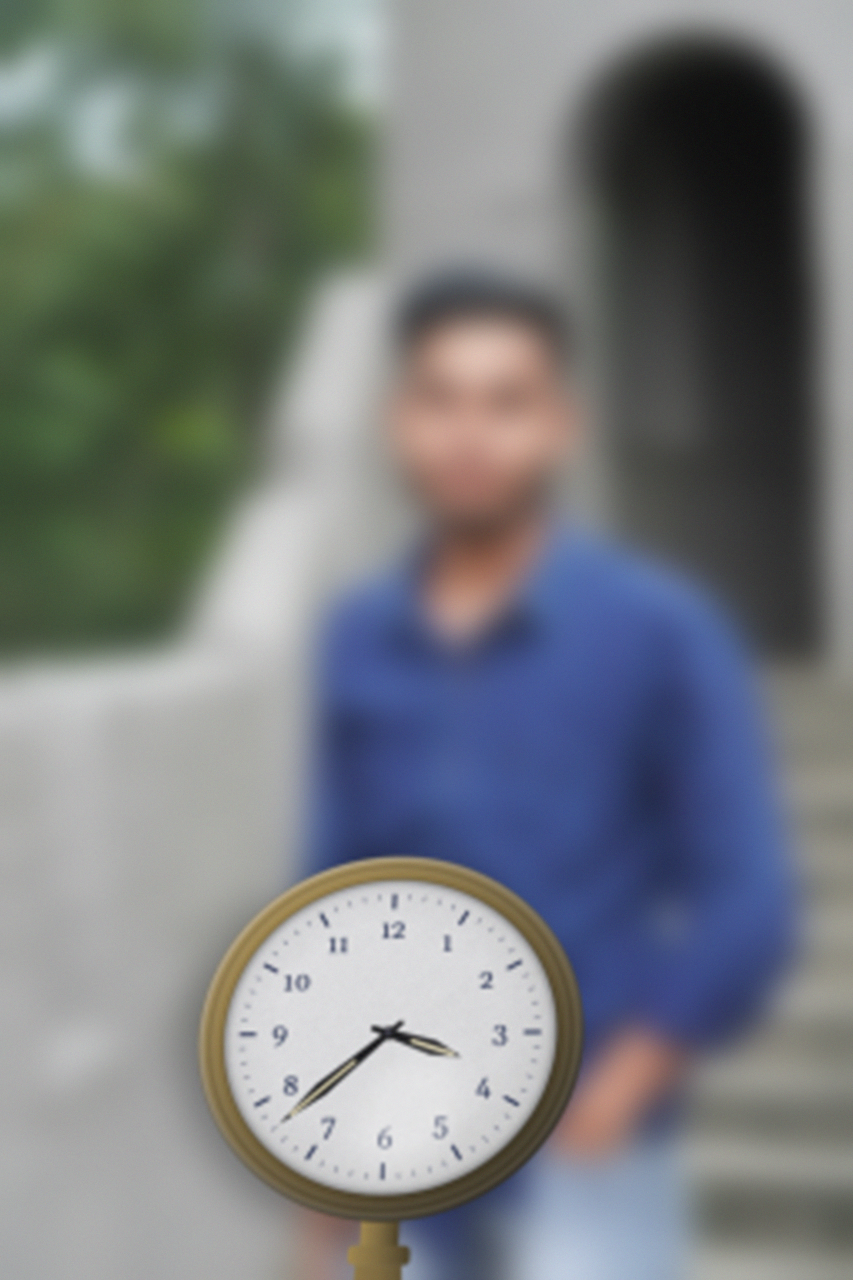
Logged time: **3:38**
